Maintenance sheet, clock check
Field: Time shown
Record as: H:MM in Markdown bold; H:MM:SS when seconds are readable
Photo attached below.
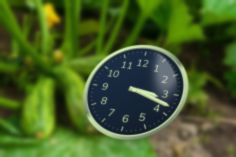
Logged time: **3:18**
